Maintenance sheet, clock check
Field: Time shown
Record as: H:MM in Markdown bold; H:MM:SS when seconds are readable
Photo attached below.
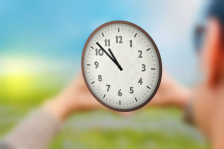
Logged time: **10:52**
